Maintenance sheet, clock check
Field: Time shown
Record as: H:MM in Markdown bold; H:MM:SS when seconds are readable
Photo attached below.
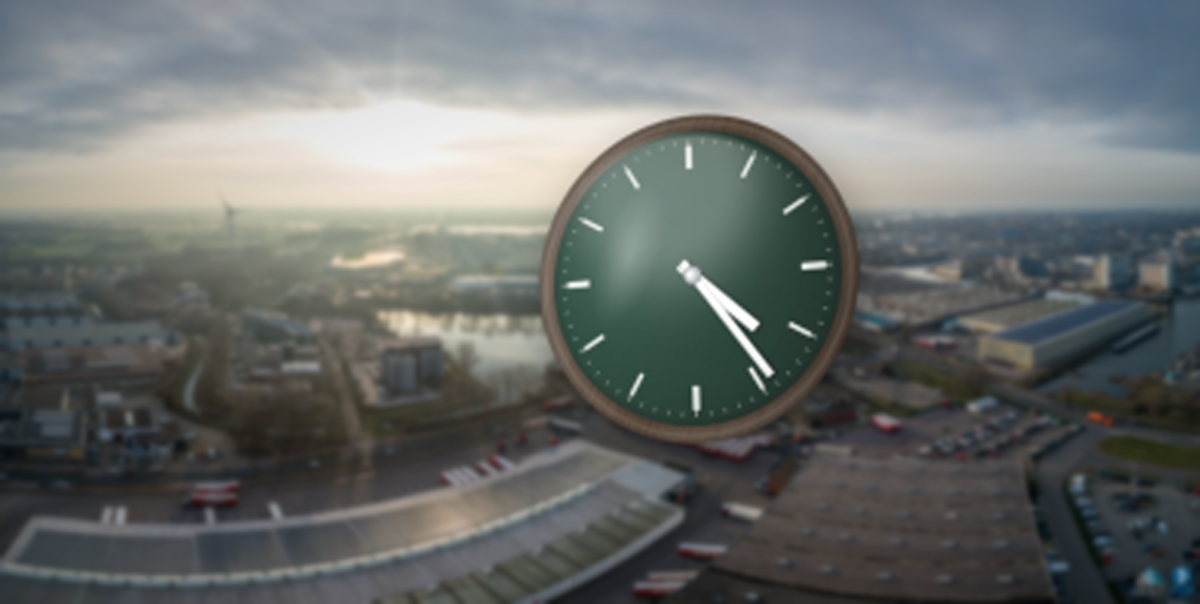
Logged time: **4:24**
